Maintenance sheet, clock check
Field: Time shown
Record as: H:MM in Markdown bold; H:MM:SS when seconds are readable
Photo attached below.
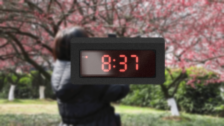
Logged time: **8:37**
